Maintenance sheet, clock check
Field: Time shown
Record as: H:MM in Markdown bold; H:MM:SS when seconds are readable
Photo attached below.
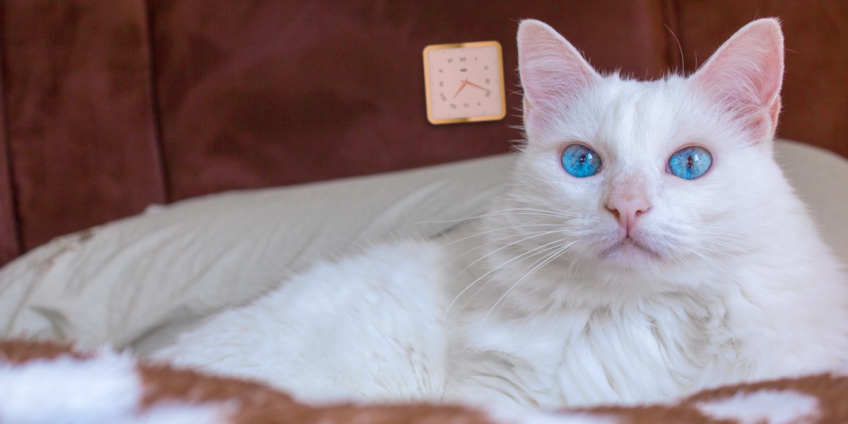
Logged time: **7:19**
